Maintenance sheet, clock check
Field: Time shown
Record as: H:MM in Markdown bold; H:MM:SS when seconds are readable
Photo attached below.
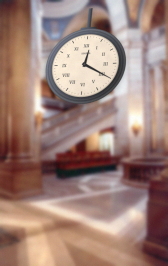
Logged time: **12:20**
